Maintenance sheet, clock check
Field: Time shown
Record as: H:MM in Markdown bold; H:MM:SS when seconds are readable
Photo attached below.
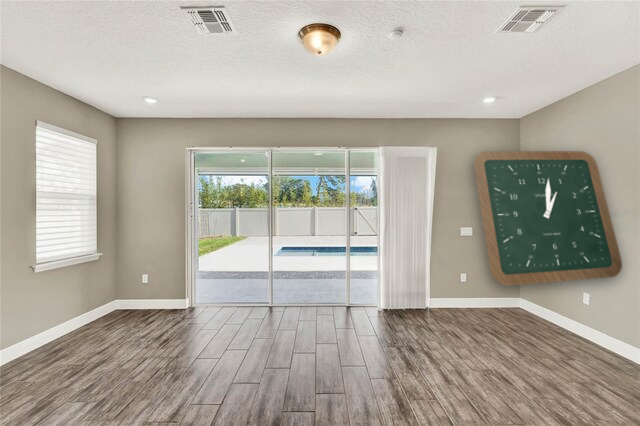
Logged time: **1:02**
